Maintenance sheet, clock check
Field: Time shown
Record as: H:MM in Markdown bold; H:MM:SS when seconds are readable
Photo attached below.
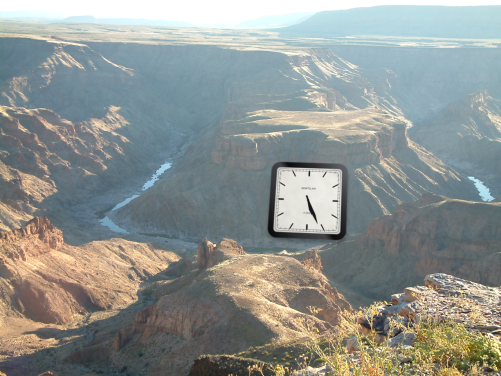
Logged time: **5:26**
